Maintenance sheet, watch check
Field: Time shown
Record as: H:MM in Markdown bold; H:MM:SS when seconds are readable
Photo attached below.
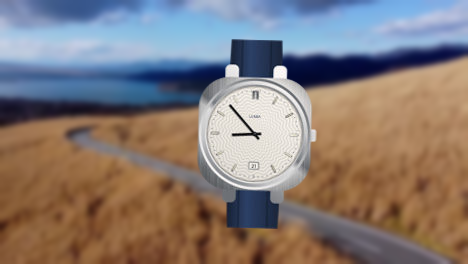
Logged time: **8:53**
